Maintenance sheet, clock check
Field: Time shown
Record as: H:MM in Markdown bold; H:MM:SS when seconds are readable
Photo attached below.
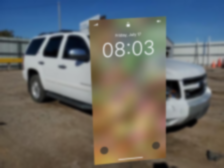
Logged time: **8:03**
